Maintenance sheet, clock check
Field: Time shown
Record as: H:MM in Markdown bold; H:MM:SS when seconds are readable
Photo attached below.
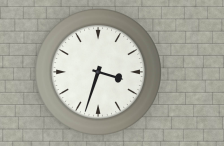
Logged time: **3:33**
